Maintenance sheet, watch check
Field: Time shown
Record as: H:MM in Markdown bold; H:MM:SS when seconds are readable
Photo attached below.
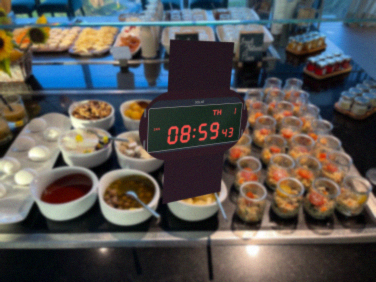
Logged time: **8:59:43**
